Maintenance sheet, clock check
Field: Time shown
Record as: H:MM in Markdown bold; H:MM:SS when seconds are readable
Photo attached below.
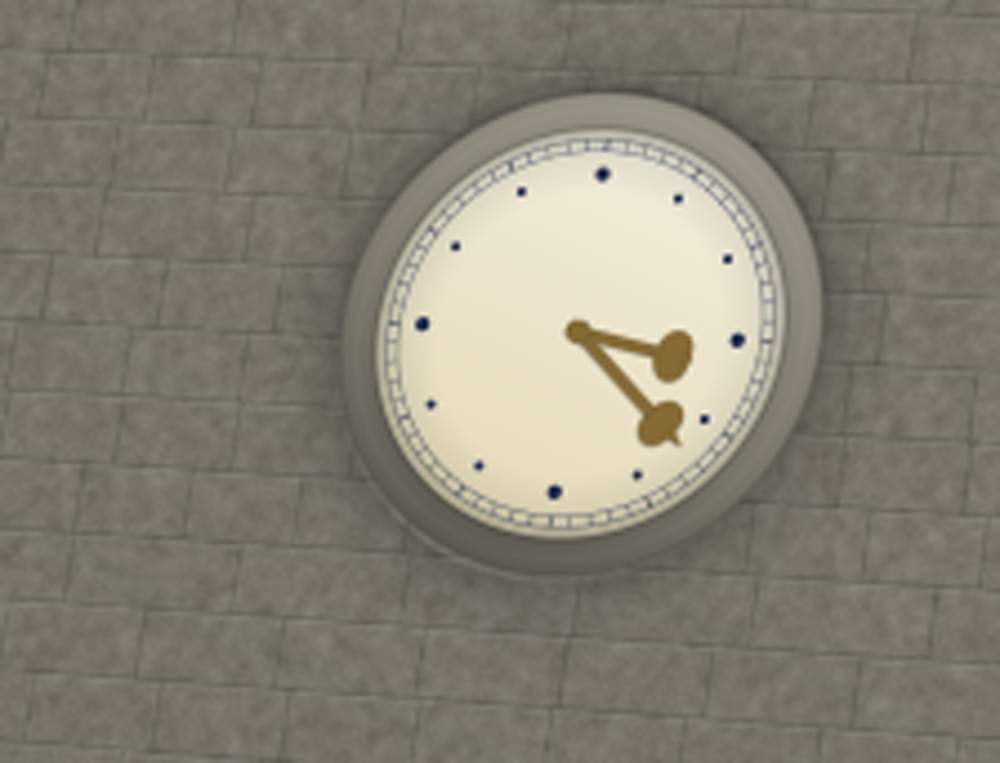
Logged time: **3:22**
